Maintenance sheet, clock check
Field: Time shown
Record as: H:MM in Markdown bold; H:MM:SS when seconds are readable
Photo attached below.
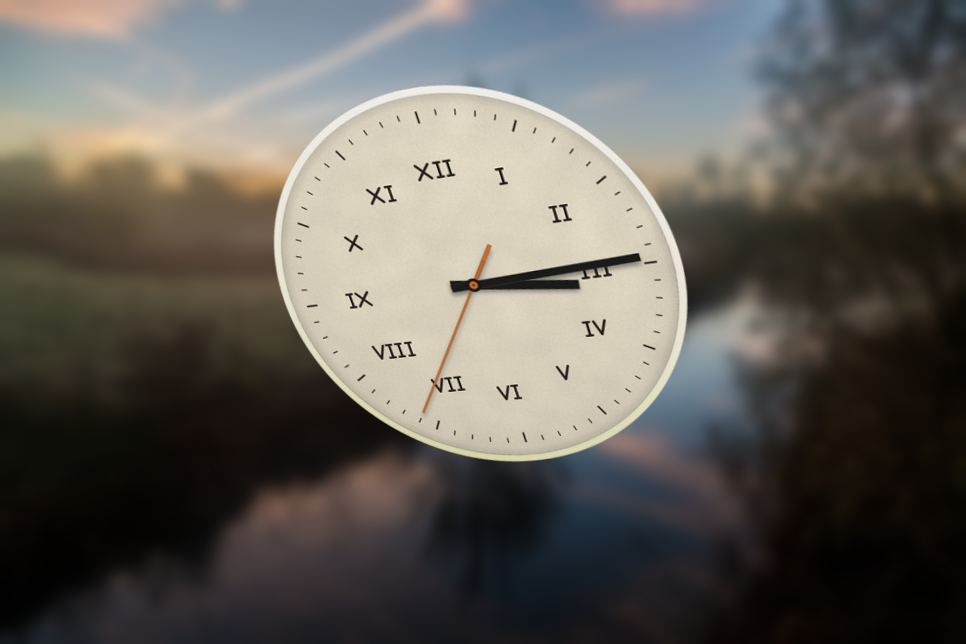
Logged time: **3:14:36**
